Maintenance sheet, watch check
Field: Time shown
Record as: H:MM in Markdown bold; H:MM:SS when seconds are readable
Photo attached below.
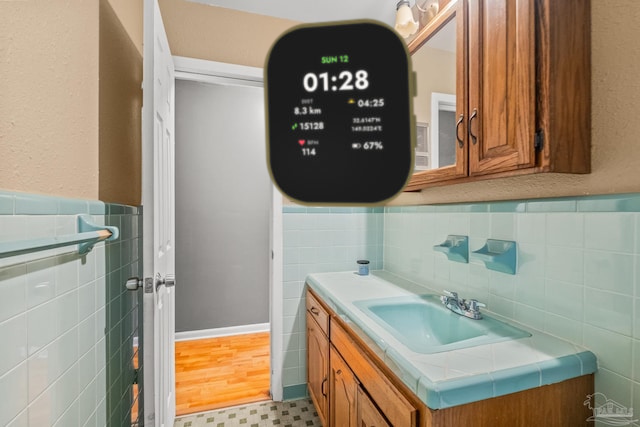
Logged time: **1:28**
